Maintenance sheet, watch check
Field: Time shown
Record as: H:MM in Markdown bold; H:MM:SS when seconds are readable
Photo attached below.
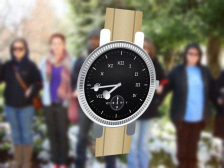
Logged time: **7:44**
